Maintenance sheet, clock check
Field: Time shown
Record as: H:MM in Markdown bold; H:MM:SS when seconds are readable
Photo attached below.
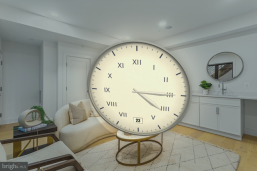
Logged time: **4:15**
